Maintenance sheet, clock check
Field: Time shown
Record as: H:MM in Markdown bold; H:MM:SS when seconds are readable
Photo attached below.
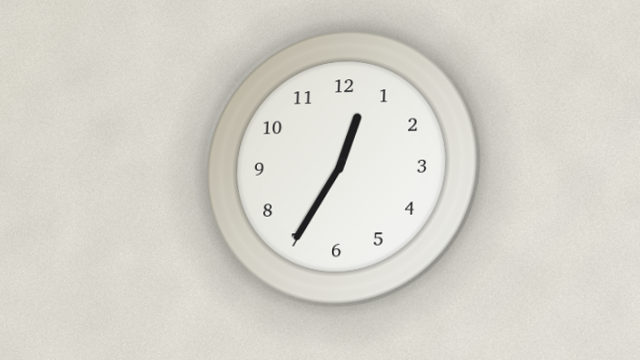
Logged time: **12:35**
